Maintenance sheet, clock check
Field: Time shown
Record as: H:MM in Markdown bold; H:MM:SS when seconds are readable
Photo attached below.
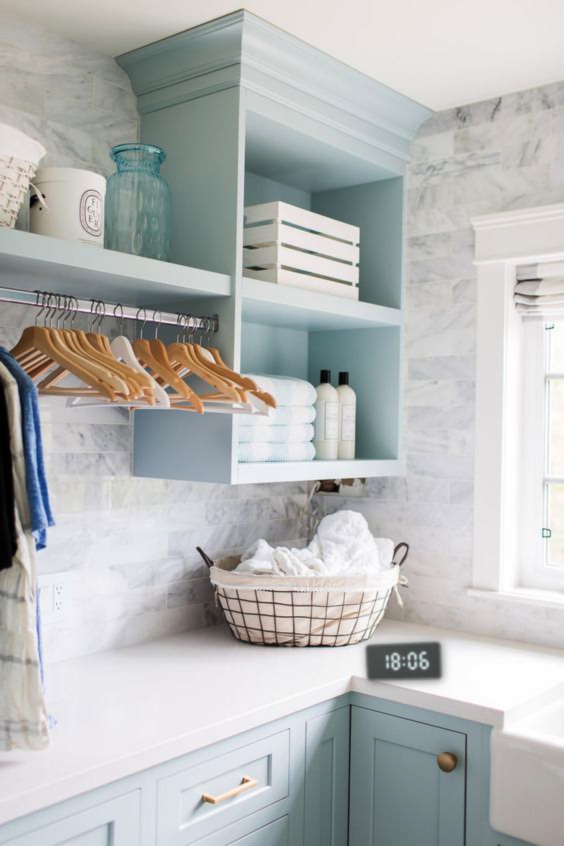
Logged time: **18:06**
